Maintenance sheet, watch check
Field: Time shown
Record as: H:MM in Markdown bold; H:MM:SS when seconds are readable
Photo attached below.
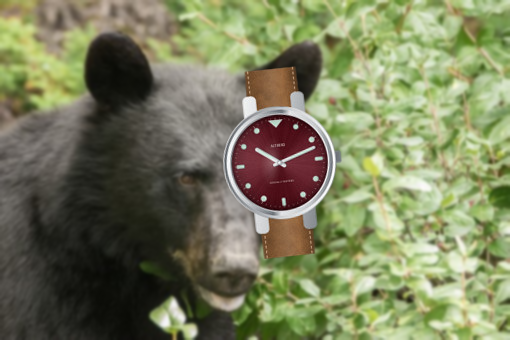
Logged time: **10:12**
